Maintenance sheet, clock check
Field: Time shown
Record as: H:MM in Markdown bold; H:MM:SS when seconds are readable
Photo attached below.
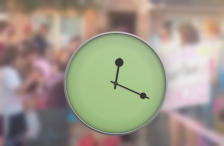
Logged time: **12:19**
